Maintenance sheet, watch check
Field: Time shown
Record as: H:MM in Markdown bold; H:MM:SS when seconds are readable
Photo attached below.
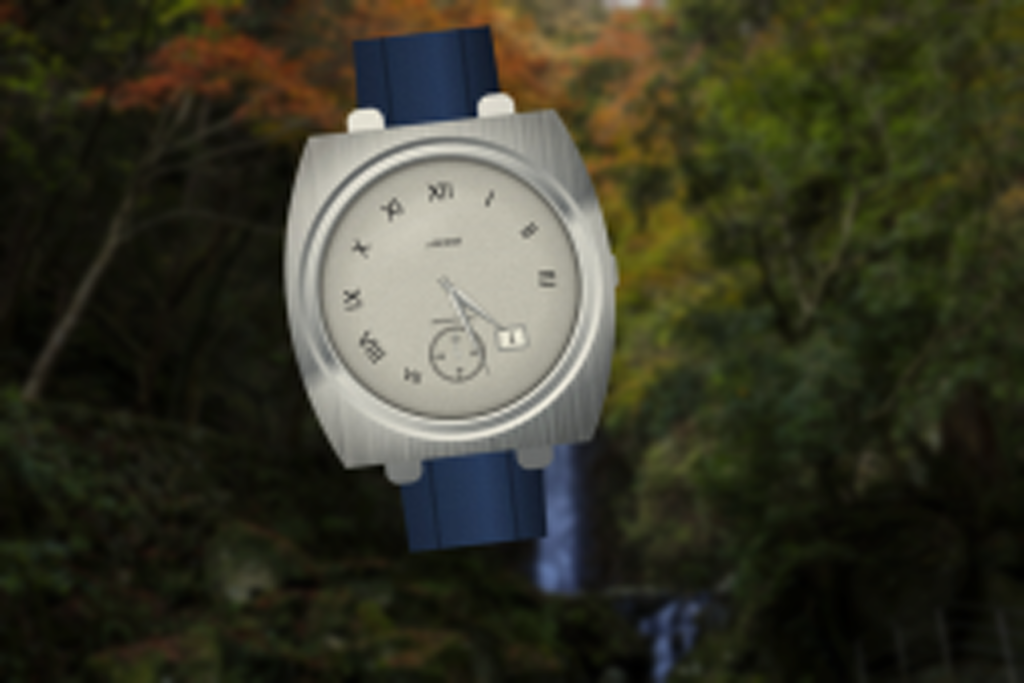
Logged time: **4:27**
